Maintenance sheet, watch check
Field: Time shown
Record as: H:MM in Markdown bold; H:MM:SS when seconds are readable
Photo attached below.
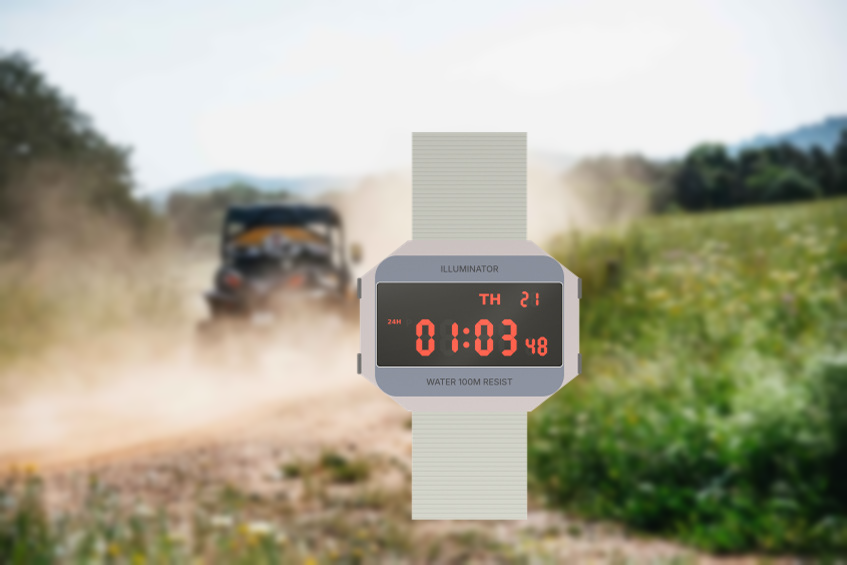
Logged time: **1:03:48**
